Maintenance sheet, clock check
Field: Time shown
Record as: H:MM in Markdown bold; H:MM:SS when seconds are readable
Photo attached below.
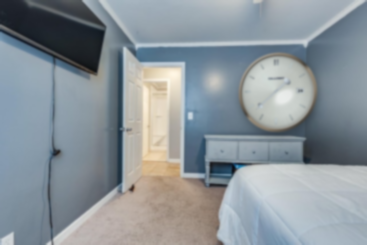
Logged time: **1:38**
